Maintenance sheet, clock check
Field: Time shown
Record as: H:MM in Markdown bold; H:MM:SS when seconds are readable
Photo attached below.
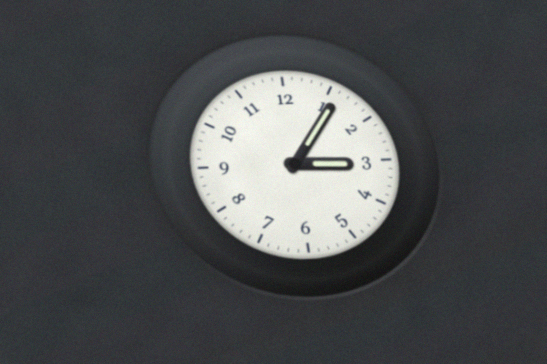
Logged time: **3:06**
